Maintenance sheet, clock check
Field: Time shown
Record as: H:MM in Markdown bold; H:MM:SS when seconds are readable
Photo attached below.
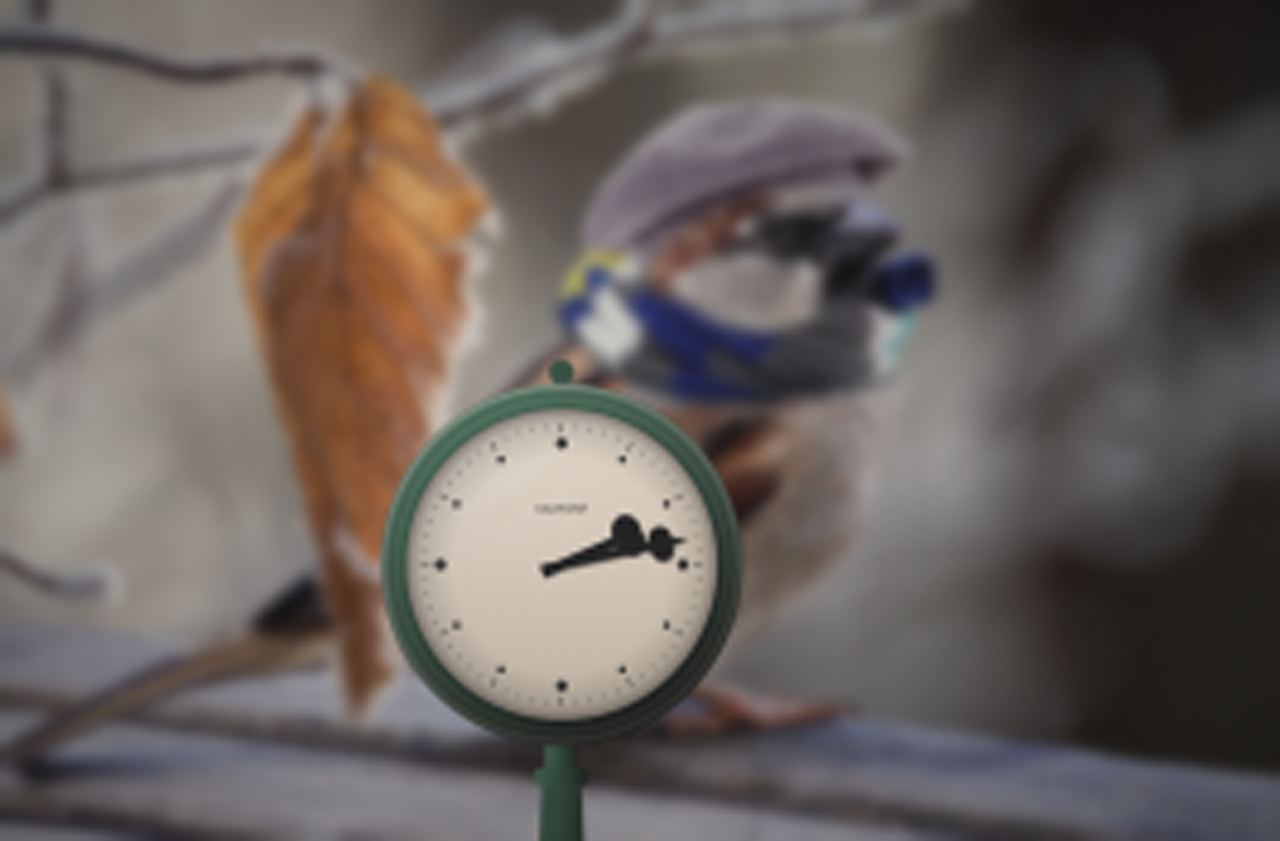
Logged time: **2:13**
